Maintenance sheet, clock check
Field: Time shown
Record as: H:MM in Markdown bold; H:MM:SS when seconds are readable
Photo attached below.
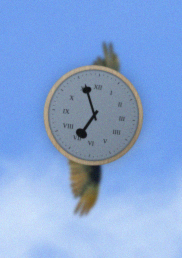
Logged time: **6:56**
